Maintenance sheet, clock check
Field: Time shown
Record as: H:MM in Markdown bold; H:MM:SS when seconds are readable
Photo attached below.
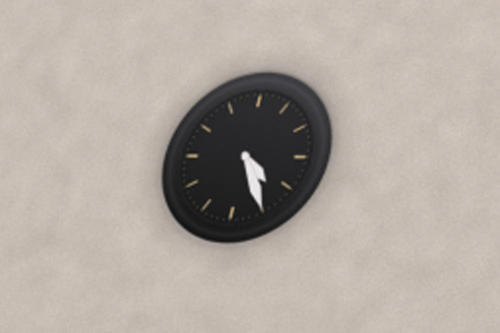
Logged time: **4:25**
